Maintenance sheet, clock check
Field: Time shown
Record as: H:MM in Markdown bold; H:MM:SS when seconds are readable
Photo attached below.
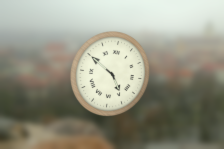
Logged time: **4:50**
